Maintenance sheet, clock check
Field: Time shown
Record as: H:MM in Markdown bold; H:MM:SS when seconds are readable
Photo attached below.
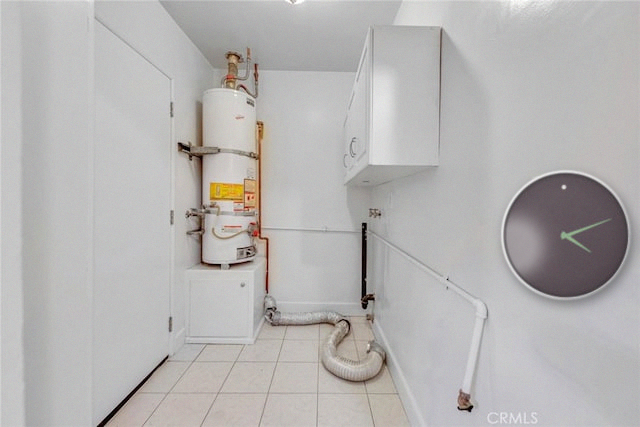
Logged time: **4:12**
